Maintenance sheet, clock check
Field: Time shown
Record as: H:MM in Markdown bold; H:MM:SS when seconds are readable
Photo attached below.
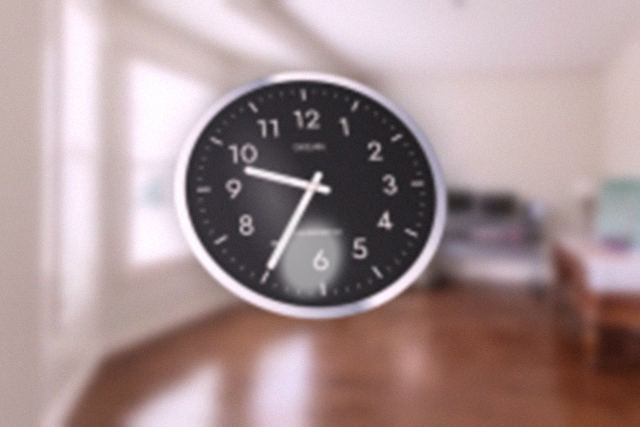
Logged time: **9:35**
